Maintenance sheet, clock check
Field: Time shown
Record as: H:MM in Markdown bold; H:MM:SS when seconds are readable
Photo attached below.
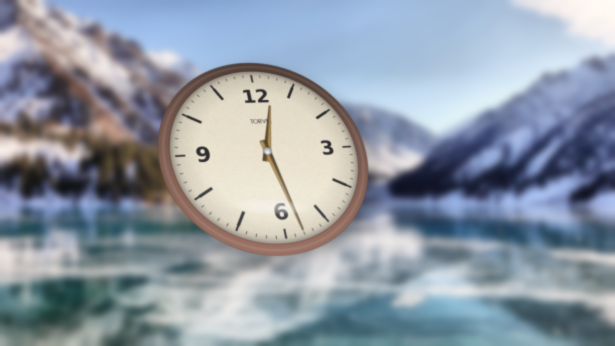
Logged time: **12:28**
